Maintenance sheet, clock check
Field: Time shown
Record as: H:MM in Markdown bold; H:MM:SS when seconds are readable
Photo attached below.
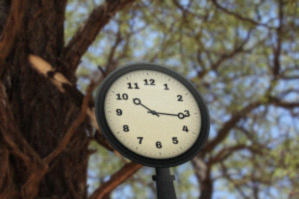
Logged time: **10:16**
